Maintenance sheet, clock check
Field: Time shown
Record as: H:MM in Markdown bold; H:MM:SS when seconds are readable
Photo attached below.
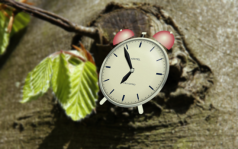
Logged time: **6:54**
